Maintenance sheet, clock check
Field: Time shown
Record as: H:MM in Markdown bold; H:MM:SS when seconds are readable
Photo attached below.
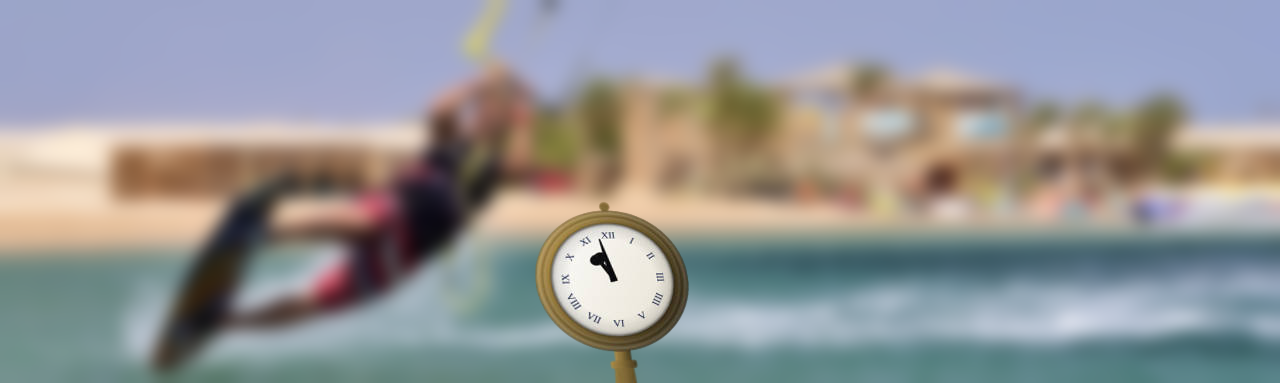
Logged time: **10:58**
